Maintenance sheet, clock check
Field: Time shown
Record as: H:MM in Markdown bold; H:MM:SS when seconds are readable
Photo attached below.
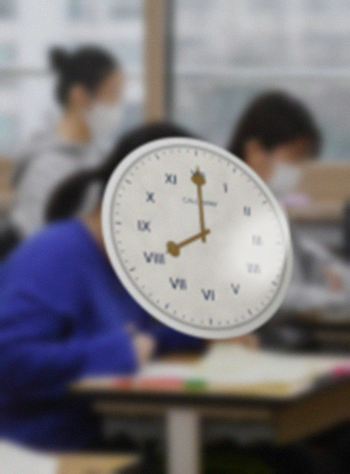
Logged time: **8:00**
